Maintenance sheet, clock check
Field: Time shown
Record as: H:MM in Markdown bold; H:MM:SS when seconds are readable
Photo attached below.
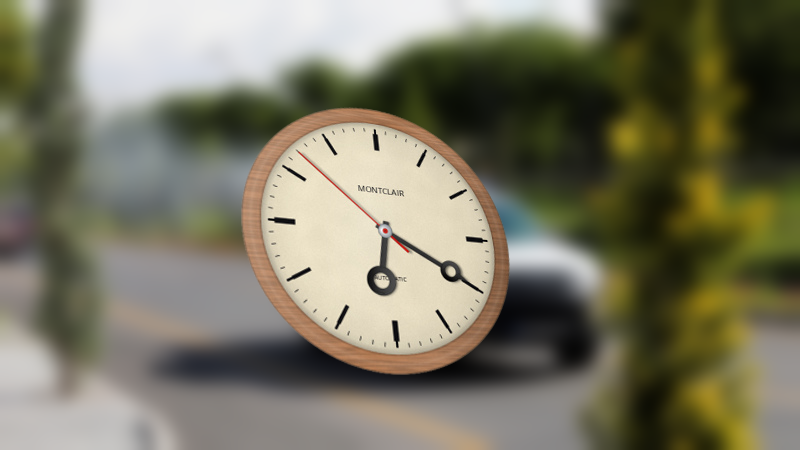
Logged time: **6:19:52**
